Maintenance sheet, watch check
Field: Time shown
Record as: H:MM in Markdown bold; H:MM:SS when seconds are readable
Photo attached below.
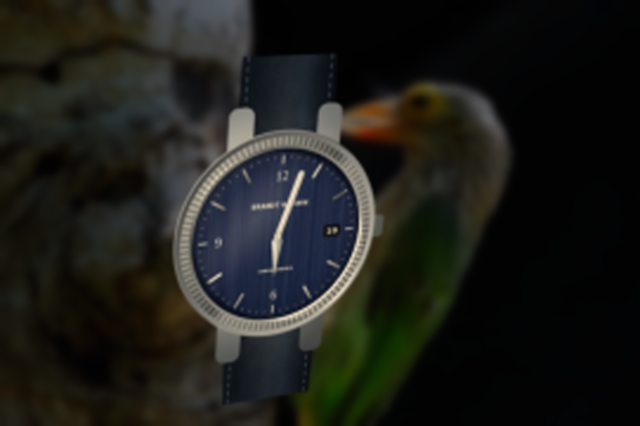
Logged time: **6:03**
